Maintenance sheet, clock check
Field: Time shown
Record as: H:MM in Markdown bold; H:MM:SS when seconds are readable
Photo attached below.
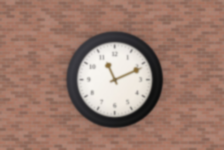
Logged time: **11:11**
